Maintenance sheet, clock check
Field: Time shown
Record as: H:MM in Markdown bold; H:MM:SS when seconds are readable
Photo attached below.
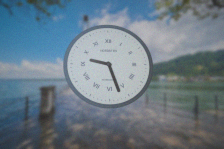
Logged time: **9:27**
